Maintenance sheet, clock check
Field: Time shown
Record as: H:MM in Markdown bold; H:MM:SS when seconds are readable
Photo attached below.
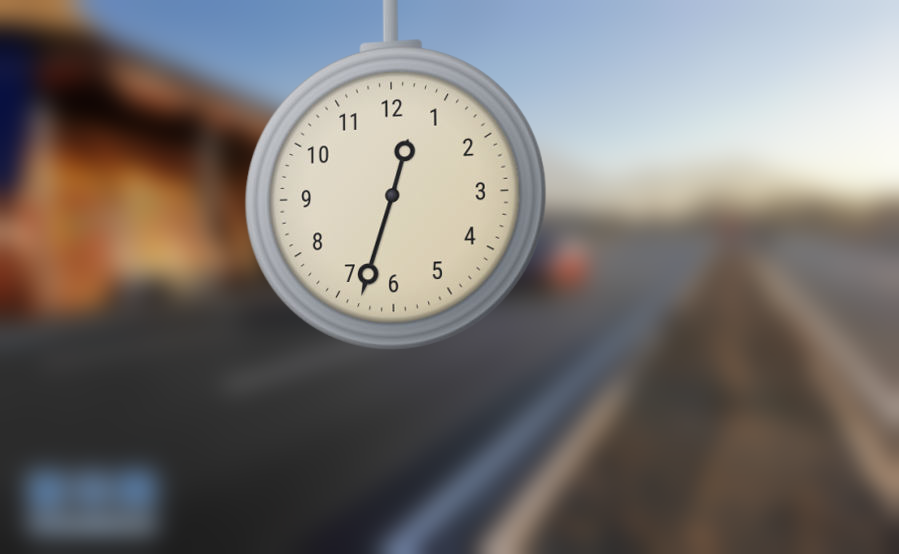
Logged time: **12:33**
